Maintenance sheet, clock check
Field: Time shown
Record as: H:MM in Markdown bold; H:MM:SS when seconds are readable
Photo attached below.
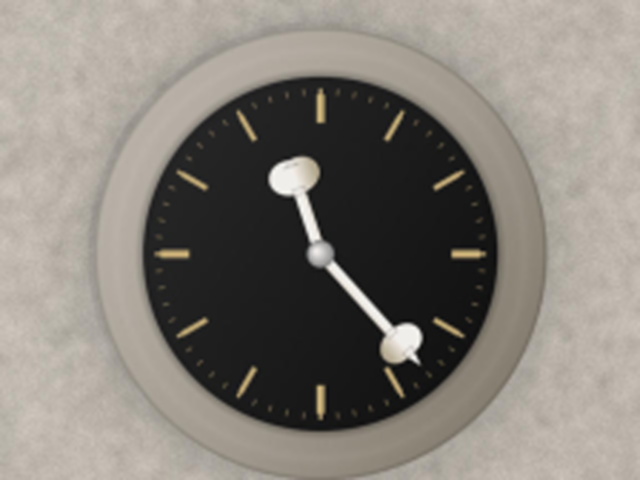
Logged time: **11:23**
